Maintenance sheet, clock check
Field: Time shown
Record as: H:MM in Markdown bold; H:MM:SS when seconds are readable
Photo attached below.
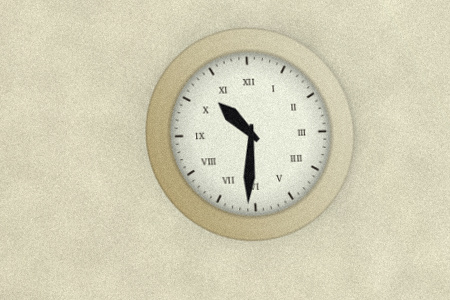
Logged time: **10:31**
